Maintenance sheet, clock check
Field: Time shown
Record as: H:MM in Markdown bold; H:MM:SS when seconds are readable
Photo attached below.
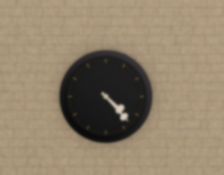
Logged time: **4:23**
